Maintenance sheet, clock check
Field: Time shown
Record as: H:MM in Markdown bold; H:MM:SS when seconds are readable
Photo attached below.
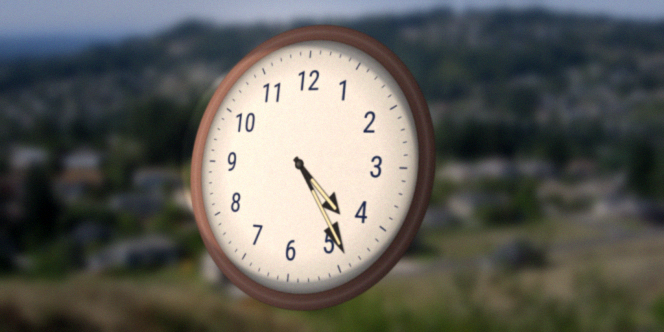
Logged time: **4:24**
